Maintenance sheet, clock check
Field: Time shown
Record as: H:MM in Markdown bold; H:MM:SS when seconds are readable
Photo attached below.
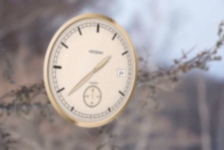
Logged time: **1:38**
